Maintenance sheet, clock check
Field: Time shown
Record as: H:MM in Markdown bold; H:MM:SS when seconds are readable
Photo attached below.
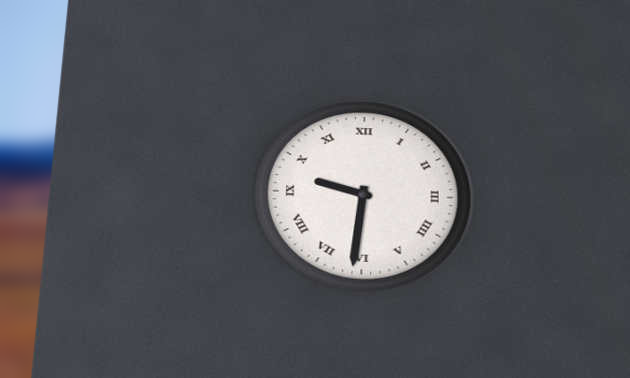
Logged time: **9:31**
